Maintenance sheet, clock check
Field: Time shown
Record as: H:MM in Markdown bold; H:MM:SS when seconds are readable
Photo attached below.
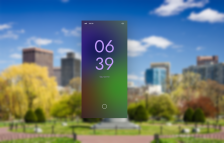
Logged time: **6:39**
